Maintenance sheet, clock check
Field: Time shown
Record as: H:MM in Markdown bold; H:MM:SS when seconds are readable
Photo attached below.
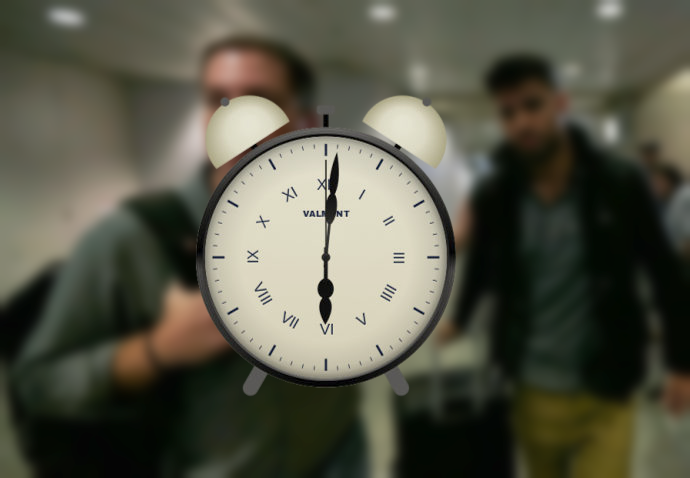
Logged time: **6:01:00**
